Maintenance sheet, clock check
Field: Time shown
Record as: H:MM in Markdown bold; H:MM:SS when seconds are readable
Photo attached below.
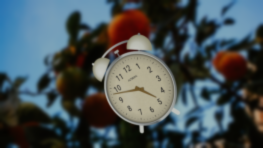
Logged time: **4:48**
